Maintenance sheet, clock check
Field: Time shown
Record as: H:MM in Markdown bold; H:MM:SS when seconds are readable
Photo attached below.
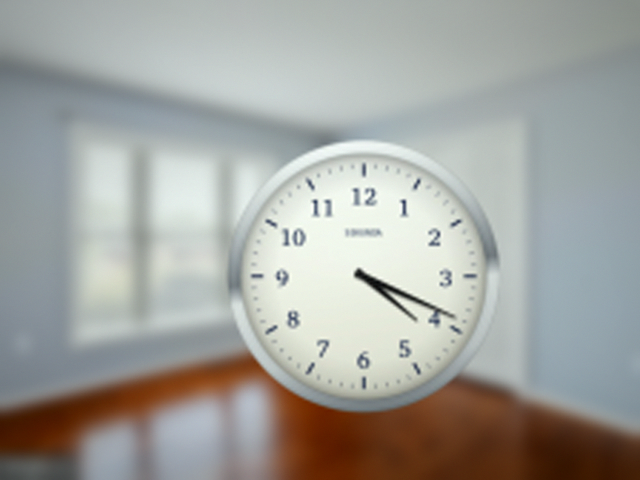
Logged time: **4:19**
